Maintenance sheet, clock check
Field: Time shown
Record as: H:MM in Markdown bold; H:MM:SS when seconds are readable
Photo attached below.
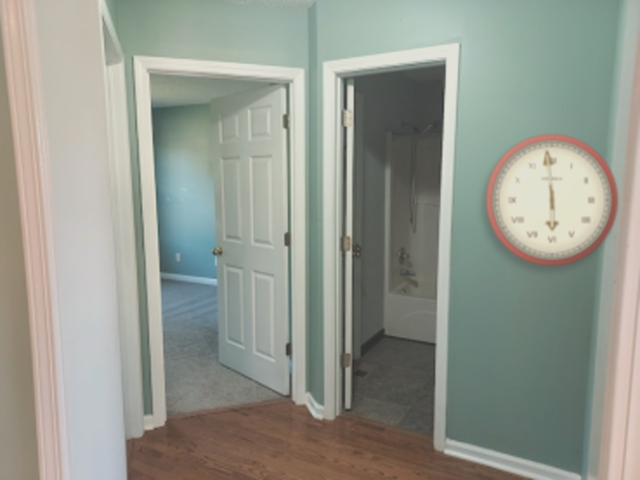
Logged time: **5:59**
